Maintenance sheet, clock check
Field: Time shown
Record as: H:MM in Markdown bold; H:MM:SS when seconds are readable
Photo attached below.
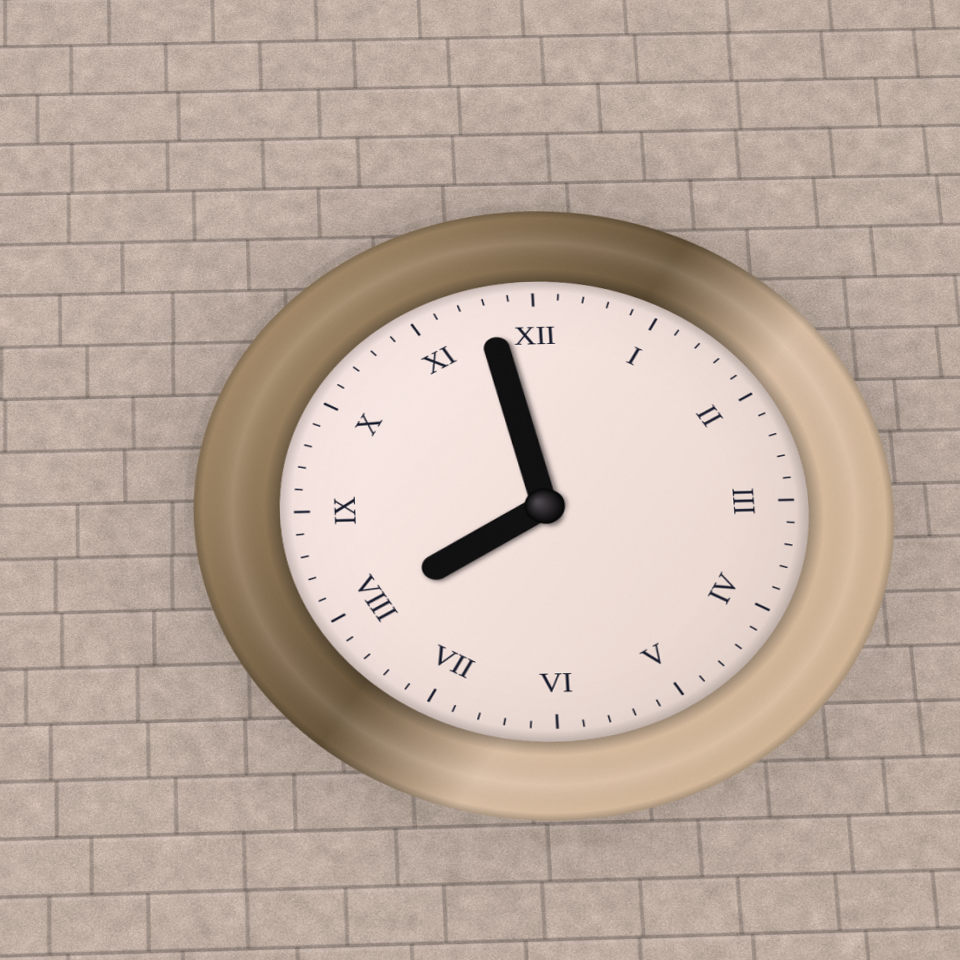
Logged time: **7:58**
